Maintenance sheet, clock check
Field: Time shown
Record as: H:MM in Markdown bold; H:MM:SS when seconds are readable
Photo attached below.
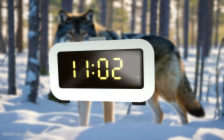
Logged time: **11:02**
